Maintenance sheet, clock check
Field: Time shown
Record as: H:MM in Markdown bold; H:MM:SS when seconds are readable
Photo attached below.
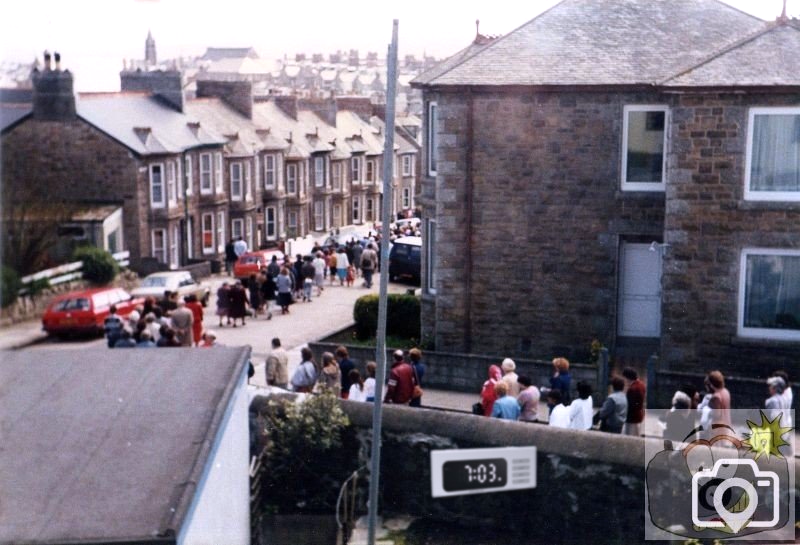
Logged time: **7:03**
